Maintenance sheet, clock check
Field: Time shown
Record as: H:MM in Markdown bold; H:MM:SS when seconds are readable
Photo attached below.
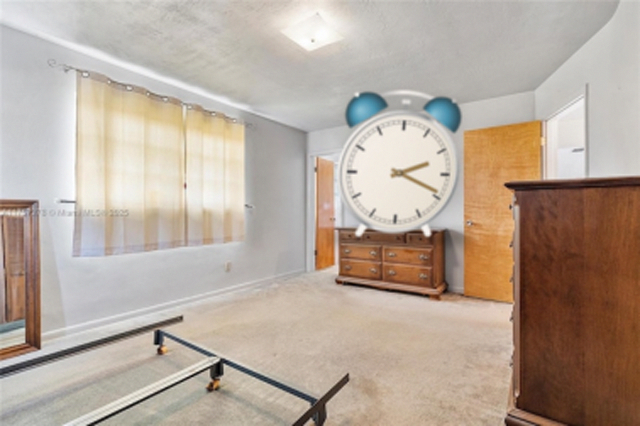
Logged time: **2:19**
